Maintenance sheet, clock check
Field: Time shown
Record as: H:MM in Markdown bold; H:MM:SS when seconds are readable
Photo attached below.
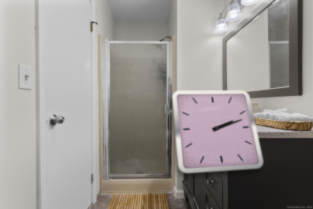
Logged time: **2:12**
